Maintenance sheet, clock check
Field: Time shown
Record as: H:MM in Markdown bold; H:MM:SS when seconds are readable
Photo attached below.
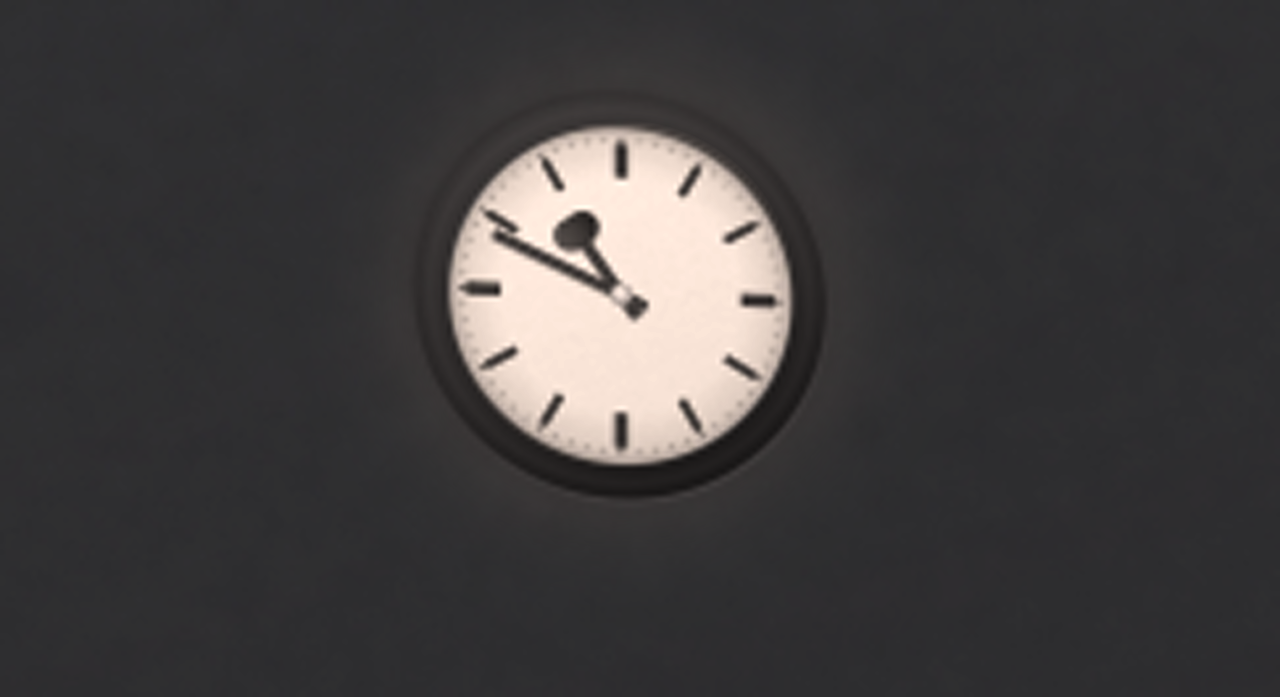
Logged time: **10:49**
